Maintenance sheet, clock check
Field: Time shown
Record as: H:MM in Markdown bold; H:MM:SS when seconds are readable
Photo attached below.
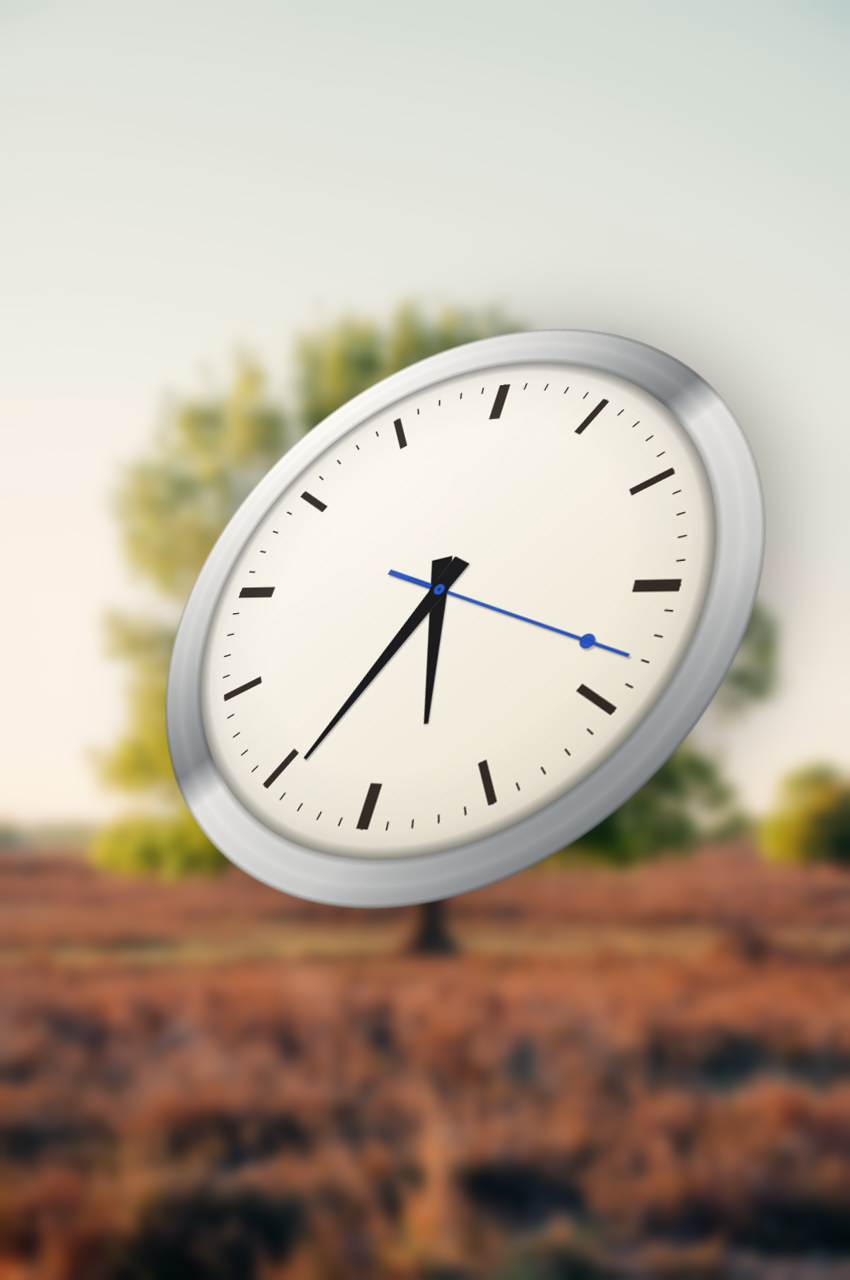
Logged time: **5:34:18**
